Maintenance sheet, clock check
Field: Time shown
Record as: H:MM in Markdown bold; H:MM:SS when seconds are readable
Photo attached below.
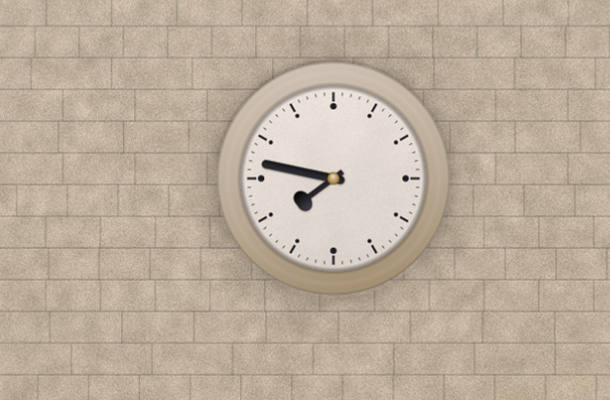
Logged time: **7:47**
